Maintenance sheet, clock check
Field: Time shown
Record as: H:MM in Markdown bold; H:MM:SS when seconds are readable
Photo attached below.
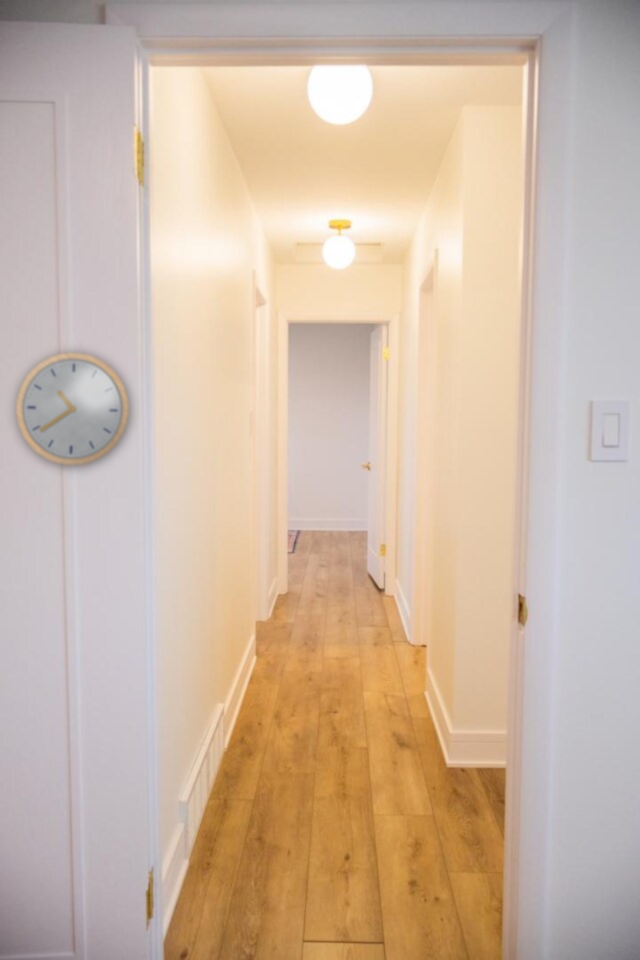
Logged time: **10:39**
